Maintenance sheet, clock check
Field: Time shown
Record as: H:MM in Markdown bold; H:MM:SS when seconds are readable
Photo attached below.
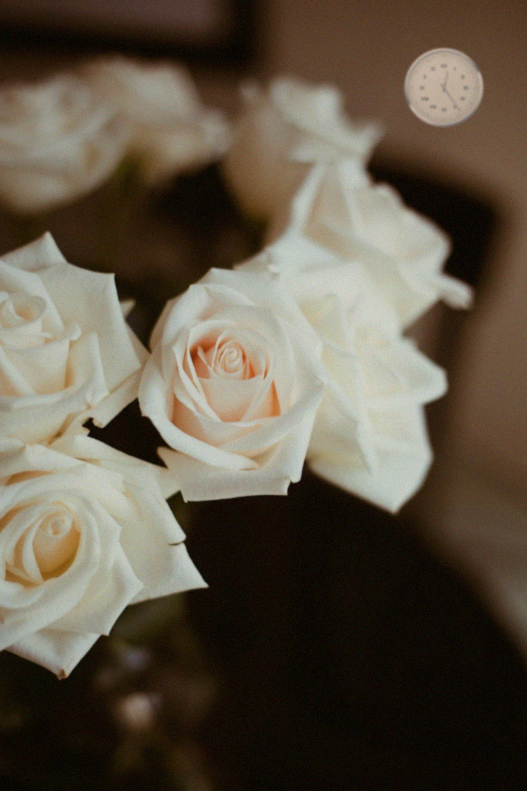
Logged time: **12:24**
